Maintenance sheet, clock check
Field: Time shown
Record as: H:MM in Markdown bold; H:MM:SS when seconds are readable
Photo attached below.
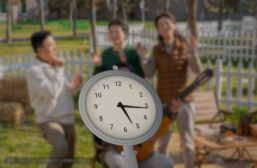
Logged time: **5:16**
